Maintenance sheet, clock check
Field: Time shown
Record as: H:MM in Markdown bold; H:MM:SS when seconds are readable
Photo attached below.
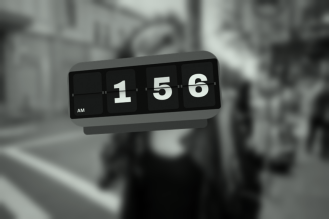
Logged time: **1:56**
